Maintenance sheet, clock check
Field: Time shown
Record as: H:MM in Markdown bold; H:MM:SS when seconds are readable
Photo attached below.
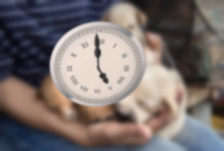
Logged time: **4:59**
